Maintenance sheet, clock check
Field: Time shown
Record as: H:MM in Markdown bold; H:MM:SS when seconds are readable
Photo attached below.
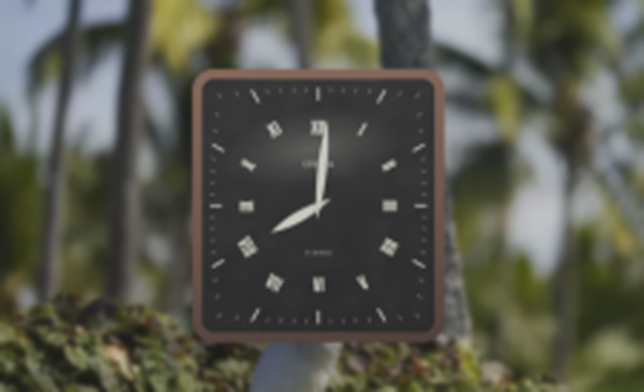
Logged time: **8:01**
